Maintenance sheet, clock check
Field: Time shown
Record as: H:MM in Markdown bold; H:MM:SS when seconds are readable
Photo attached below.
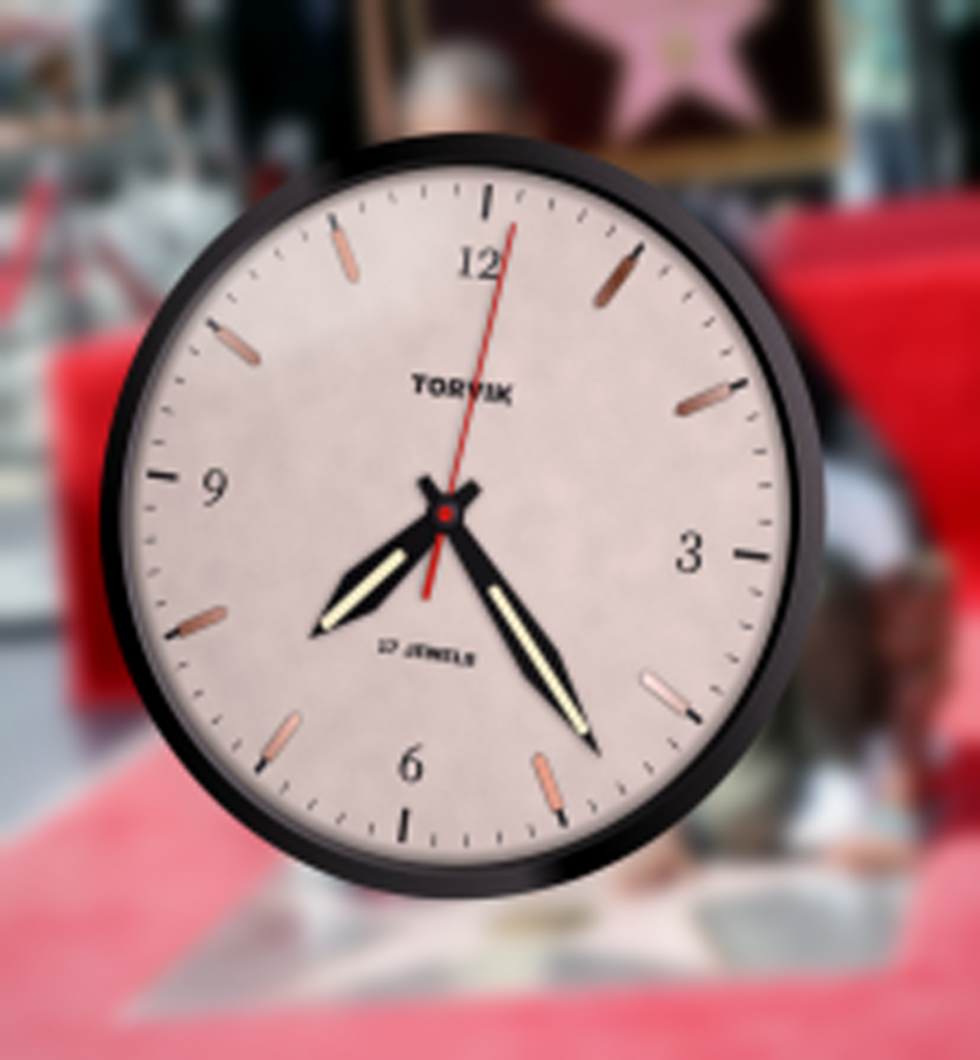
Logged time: **7:23:01**
